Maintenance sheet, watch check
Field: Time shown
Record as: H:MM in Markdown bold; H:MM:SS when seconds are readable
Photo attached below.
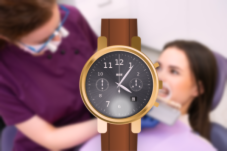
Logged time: **4:06**
